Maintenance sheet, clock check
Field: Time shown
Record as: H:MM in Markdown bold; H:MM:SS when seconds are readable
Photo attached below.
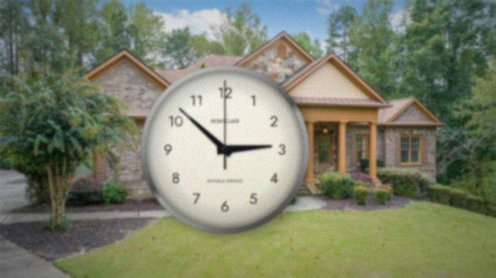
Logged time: **2:52:00**
